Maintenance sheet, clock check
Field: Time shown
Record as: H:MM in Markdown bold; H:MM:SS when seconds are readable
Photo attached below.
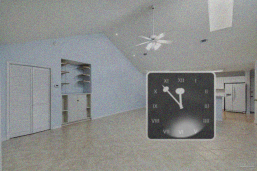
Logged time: **11:53**
